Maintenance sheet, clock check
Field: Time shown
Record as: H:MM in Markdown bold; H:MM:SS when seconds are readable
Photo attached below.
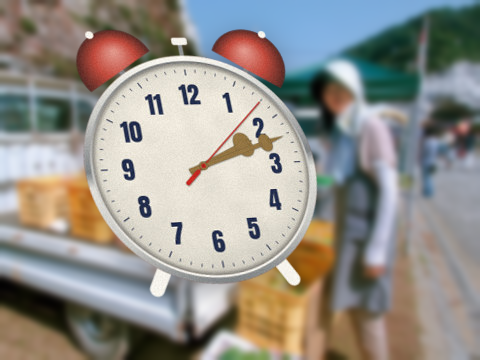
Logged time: **2:12:08**
